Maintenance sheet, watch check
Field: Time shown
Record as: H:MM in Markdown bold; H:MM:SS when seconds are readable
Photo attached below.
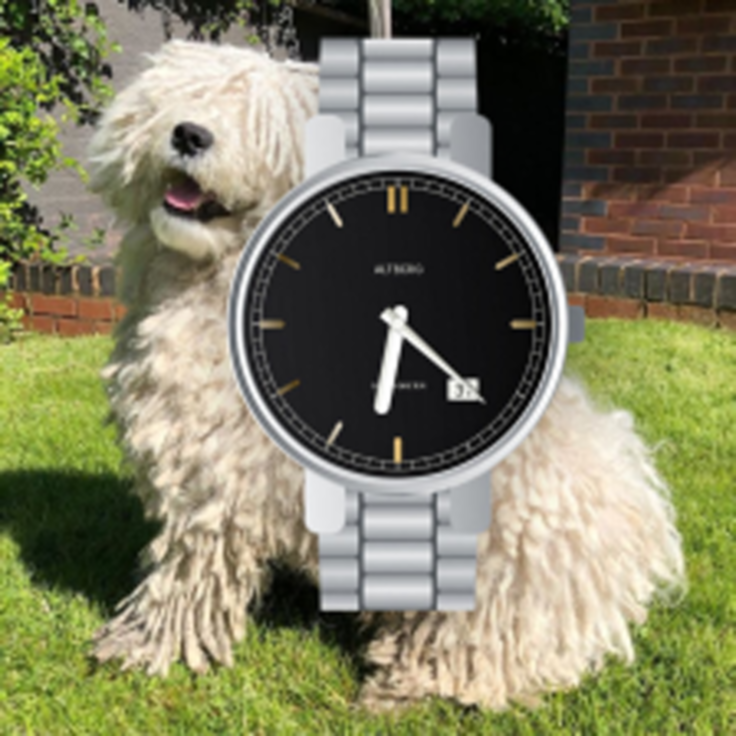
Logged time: **6:22**
